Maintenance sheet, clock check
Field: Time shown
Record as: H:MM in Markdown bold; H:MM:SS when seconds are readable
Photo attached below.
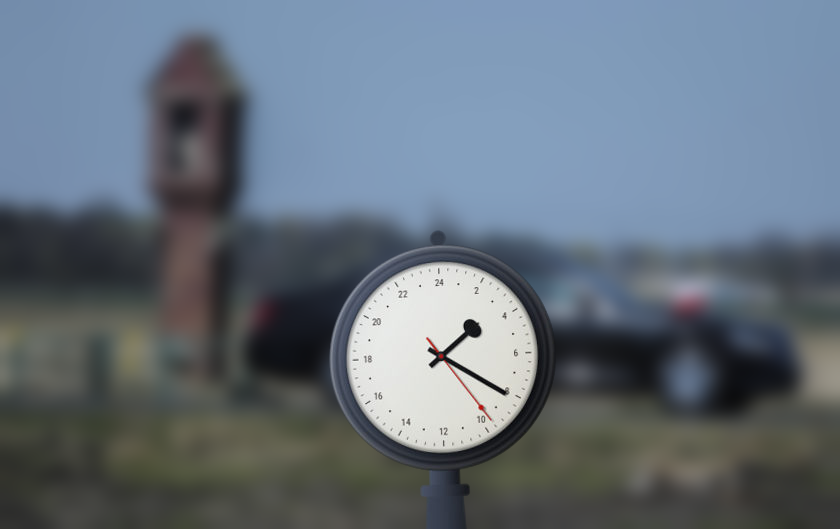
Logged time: **3:20:24**
